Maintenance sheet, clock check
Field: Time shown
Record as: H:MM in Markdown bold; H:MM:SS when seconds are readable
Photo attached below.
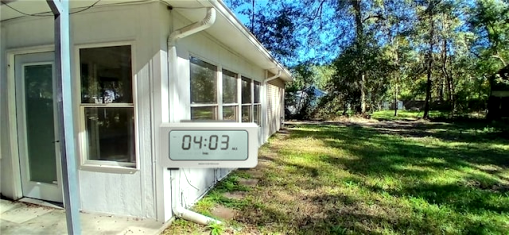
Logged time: **4:03**
